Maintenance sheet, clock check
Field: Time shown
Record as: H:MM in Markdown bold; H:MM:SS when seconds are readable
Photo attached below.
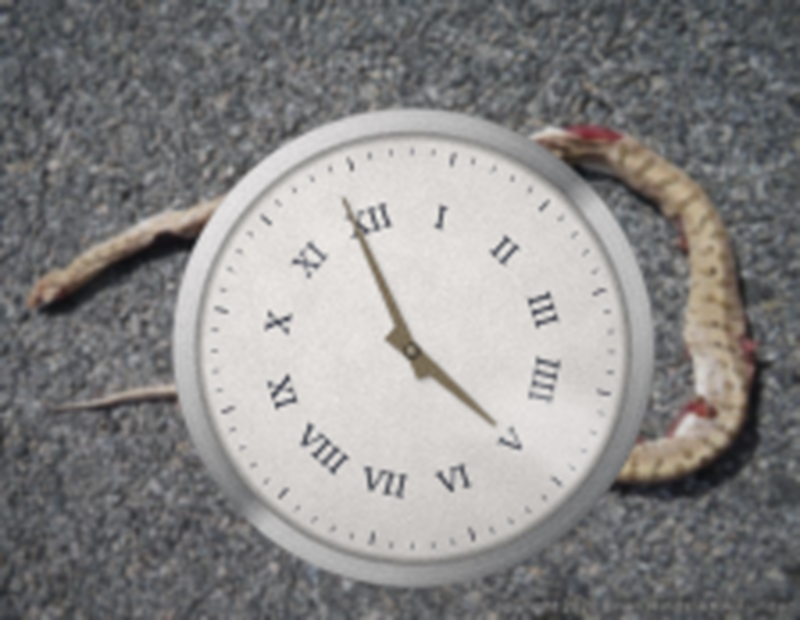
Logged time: **4:59**
